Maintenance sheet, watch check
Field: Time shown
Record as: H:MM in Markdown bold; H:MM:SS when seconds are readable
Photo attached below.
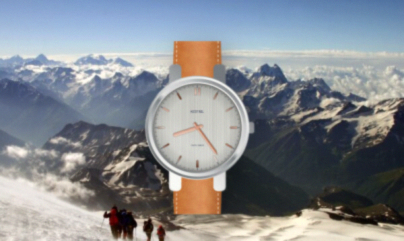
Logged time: **8:24**
